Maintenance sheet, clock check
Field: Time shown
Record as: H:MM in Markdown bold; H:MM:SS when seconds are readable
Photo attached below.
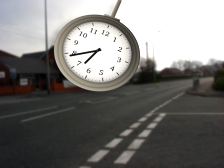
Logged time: **6:39**
